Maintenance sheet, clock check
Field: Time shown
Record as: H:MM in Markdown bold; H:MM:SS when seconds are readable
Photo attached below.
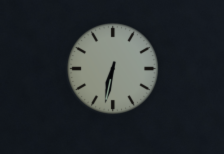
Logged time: **6:32**
